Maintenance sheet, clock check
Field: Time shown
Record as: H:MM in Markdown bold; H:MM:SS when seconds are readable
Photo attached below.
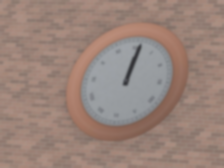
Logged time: **12:01**
